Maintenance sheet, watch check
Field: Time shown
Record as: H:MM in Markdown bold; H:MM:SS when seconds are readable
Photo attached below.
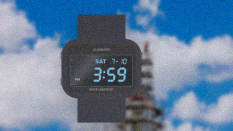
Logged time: **3:59**
